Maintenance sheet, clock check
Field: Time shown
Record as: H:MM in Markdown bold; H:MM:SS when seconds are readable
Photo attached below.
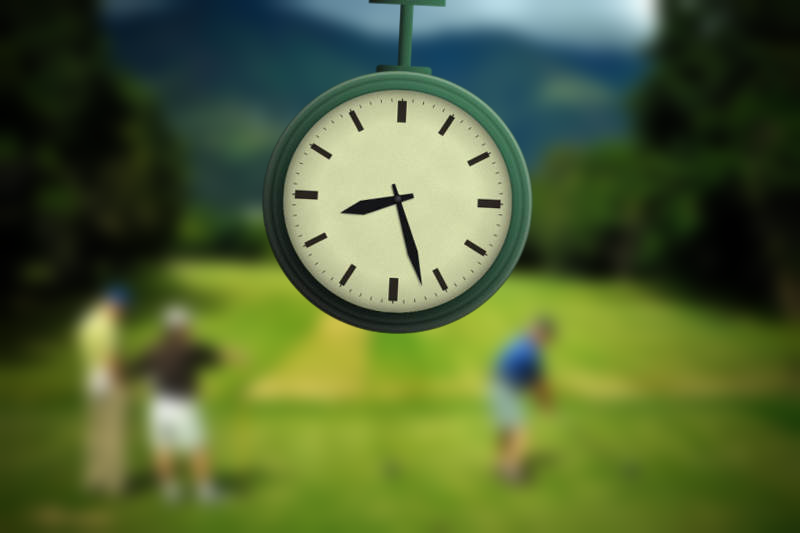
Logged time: **8:27**
